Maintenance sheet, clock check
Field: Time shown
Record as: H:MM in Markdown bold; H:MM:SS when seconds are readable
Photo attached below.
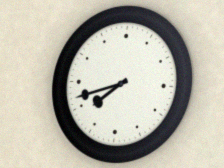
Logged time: **7:42**
